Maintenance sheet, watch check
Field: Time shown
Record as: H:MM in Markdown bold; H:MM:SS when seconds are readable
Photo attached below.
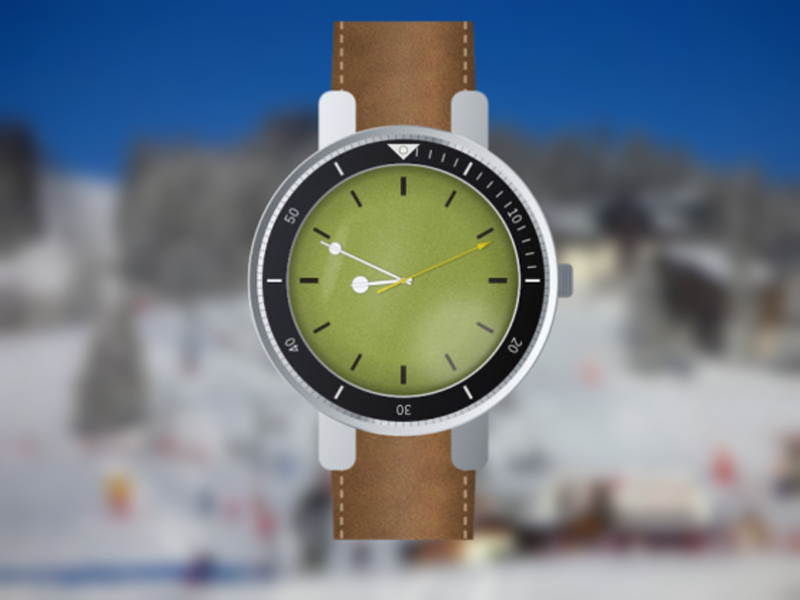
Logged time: **8:49:11**
